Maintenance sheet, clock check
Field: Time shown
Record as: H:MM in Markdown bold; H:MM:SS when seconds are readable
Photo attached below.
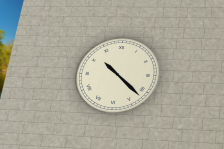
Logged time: **10:22**
